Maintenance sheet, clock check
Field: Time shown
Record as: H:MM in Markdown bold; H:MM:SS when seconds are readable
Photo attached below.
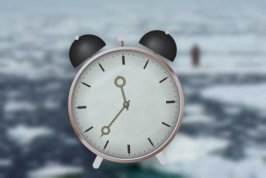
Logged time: **11:37**
